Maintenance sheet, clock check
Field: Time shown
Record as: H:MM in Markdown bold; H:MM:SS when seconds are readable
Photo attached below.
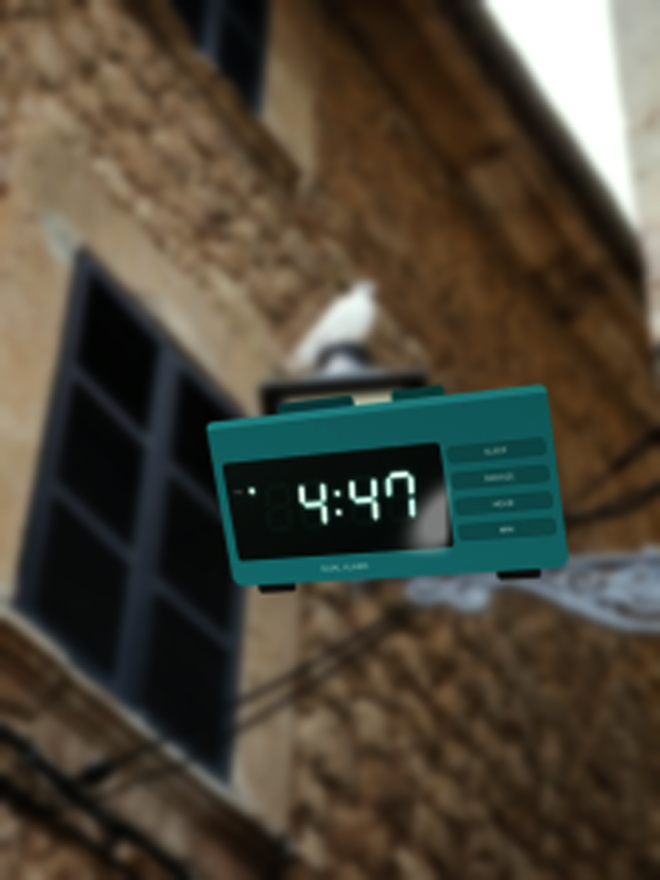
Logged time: **4:47**
